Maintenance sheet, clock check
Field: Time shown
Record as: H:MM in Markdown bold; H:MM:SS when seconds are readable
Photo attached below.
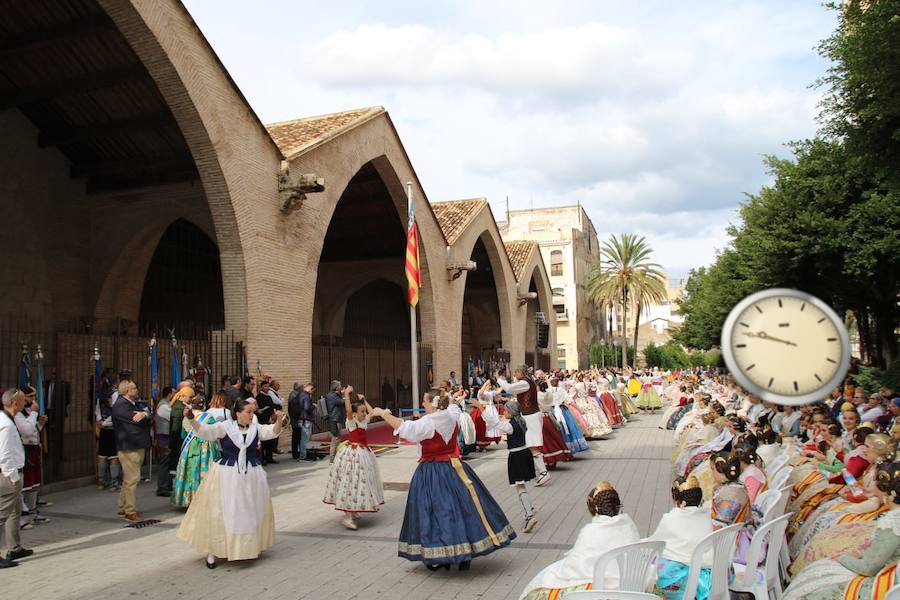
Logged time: **9:48**
